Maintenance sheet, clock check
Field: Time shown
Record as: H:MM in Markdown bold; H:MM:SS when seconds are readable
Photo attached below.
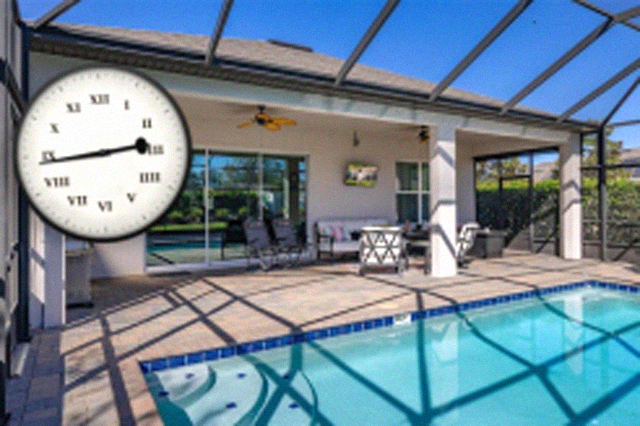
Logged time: **2:44**
